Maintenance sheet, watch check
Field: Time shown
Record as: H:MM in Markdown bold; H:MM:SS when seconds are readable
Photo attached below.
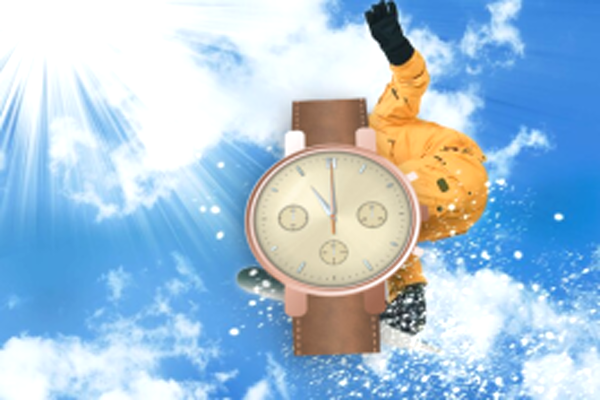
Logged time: **11:00**
